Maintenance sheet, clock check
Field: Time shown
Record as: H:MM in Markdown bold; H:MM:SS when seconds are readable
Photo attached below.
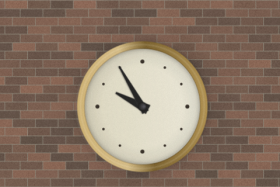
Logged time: **9:55**
